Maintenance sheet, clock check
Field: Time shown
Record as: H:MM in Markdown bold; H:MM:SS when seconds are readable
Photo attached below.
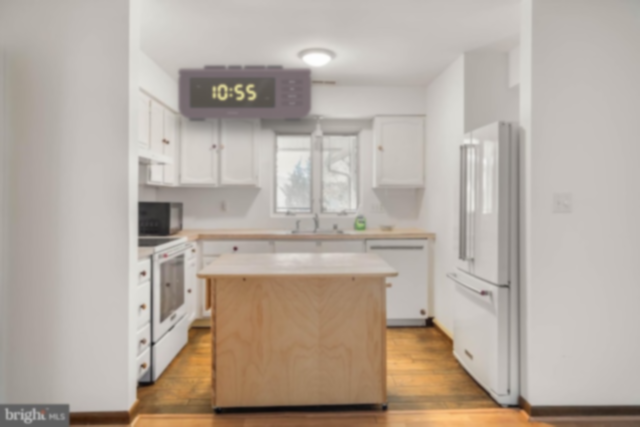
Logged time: **10:55**
